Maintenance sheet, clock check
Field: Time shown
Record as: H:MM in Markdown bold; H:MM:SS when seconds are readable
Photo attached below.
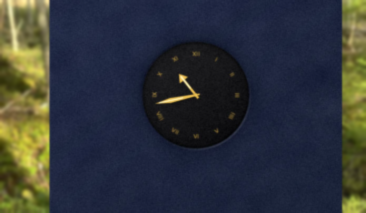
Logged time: **10:43**
